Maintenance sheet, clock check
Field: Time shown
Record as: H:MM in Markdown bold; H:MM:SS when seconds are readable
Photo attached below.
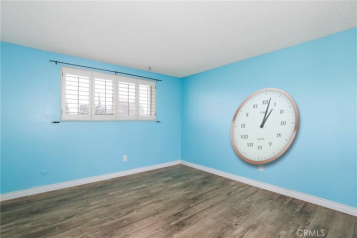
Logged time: **1:02**
